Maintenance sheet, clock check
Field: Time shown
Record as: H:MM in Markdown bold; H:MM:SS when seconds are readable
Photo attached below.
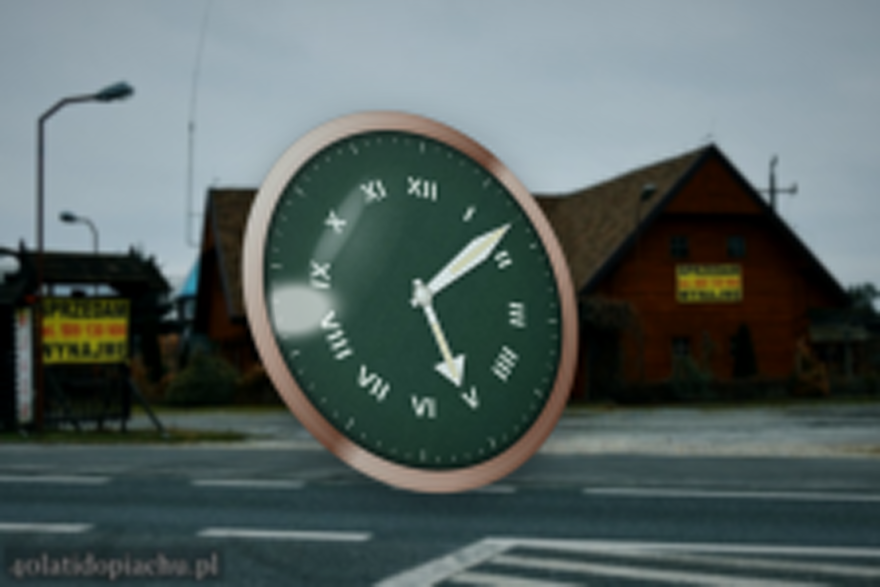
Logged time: **5:08**
